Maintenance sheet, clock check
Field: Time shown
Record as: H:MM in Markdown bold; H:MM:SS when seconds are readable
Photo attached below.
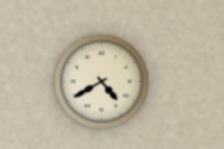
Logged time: **4:40**
